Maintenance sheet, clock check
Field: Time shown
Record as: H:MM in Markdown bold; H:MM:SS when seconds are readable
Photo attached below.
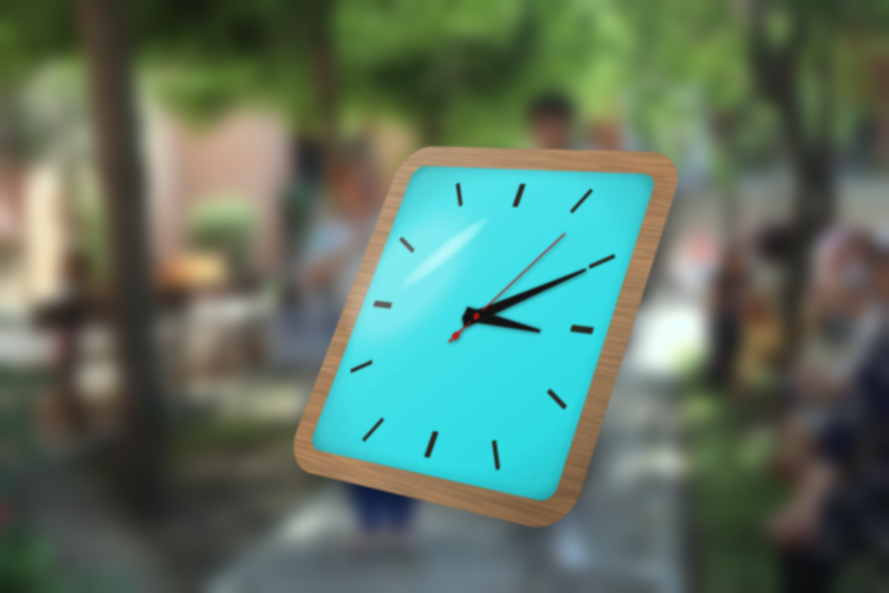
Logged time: **3:10:06**
